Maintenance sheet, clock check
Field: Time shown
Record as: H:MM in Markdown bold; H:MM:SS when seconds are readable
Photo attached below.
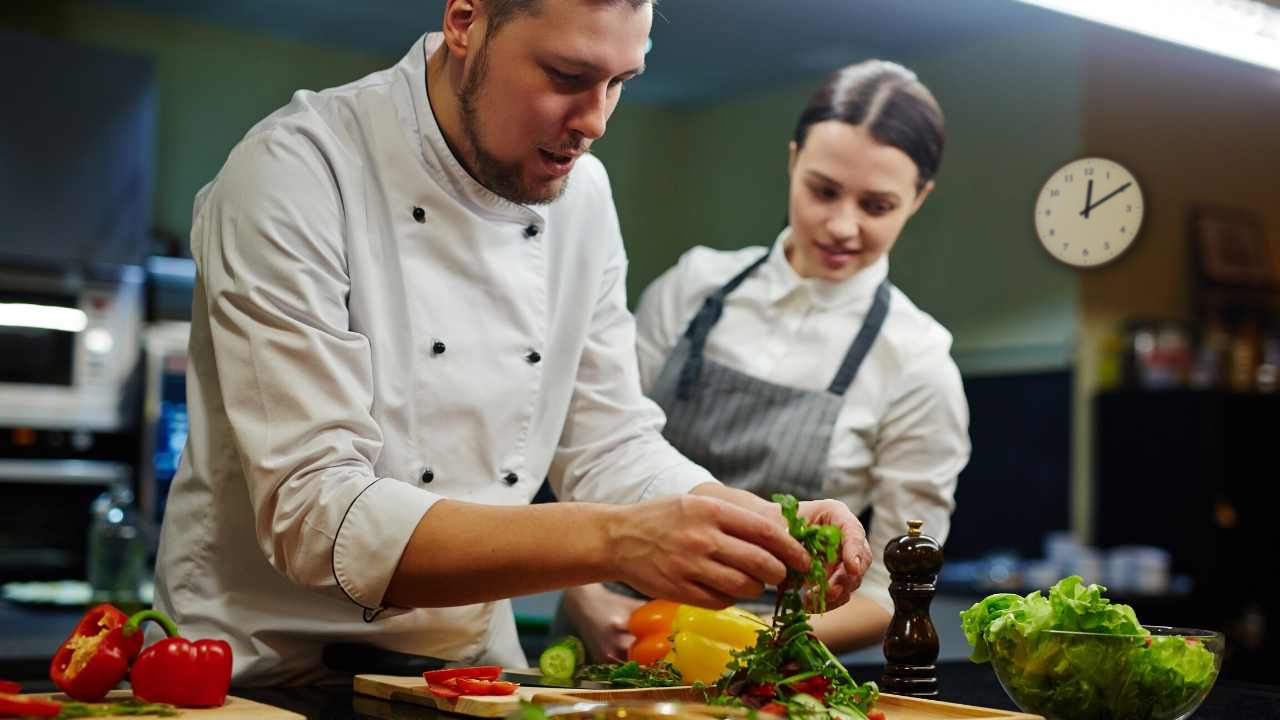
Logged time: **12:10**
